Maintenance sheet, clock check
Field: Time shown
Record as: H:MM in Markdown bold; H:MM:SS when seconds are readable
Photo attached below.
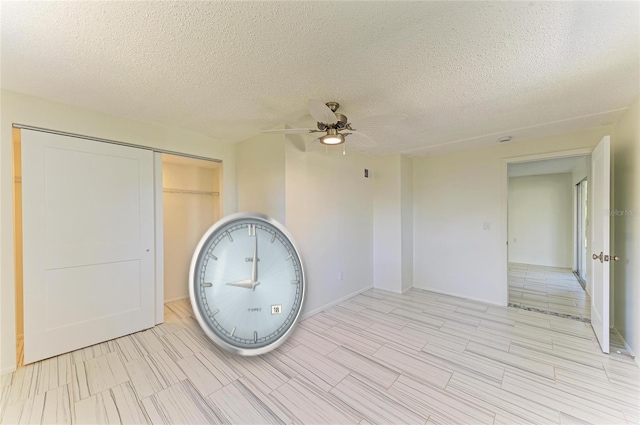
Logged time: **9:01**
